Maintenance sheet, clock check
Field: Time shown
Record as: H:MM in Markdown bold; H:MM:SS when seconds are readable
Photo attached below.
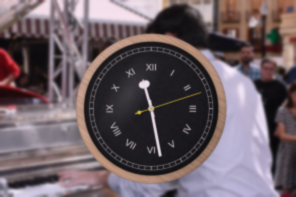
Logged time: **11:28:12**
